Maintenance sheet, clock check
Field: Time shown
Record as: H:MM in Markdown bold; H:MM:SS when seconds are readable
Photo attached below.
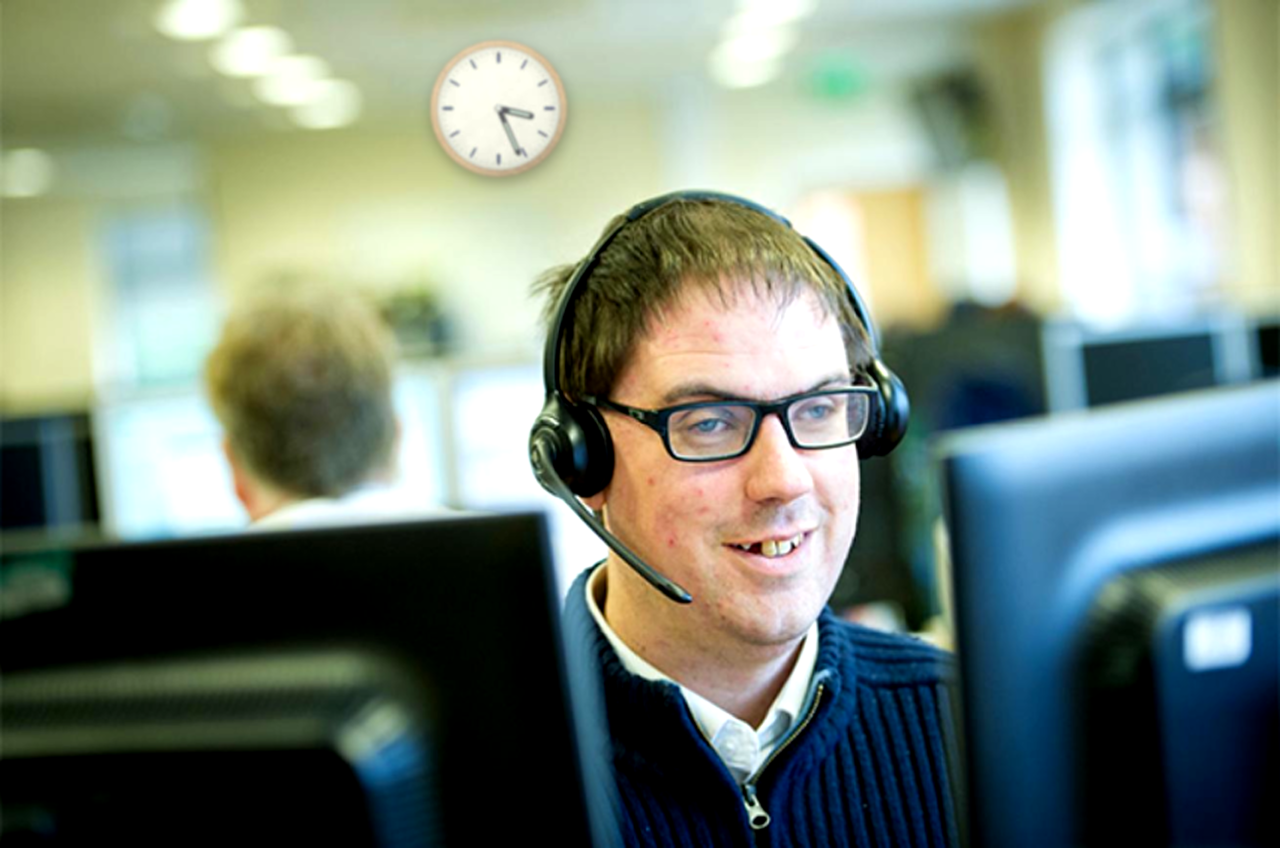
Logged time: **3:26**
